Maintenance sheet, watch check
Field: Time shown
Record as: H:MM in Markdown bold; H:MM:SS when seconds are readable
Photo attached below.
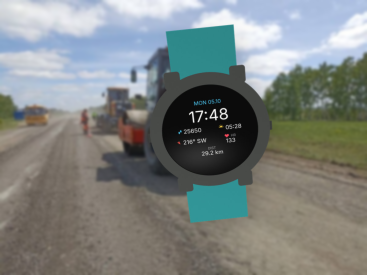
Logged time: **17:48**
